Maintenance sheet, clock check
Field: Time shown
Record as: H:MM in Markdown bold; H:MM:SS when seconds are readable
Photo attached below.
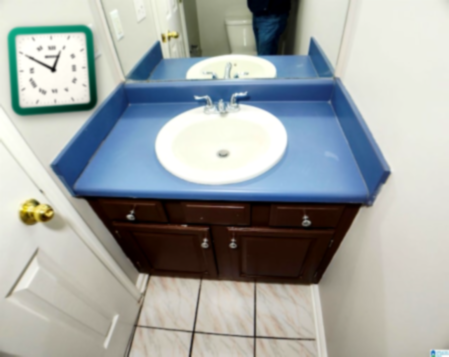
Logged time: **12:50**
